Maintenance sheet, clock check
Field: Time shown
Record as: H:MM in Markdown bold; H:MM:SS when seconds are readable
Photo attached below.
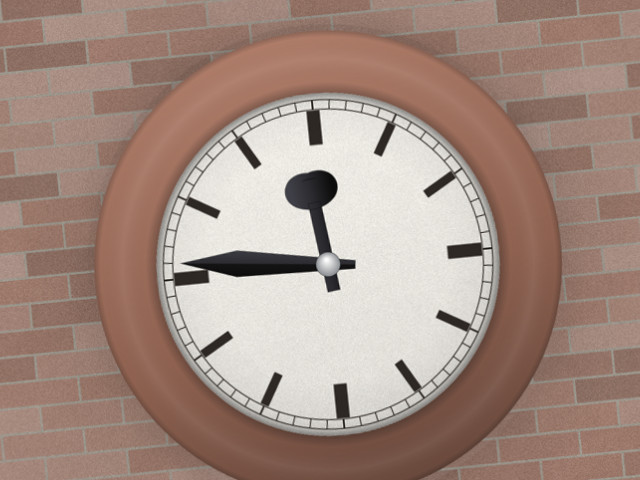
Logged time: **11:46**
